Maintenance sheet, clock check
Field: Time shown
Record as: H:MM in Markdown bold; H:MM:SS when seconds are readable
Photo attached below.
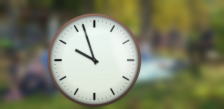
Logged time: **9:57**
